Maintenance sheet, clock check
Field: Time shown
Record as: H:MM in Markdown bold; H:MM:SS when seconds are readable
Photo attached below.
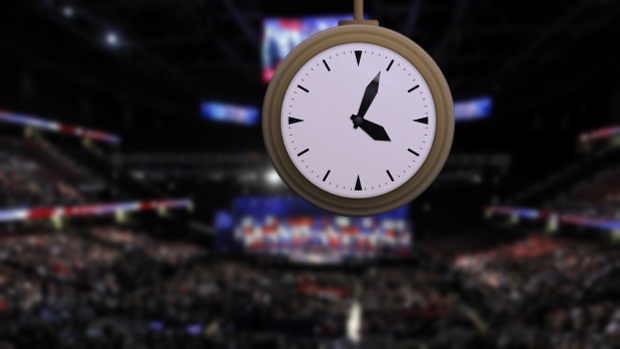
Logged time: **4:04**
